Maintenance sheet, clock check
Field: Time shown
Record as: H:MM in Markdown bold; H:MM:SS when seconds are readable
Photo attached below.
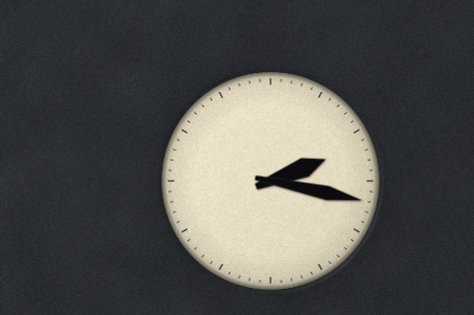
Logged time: **2:17**
